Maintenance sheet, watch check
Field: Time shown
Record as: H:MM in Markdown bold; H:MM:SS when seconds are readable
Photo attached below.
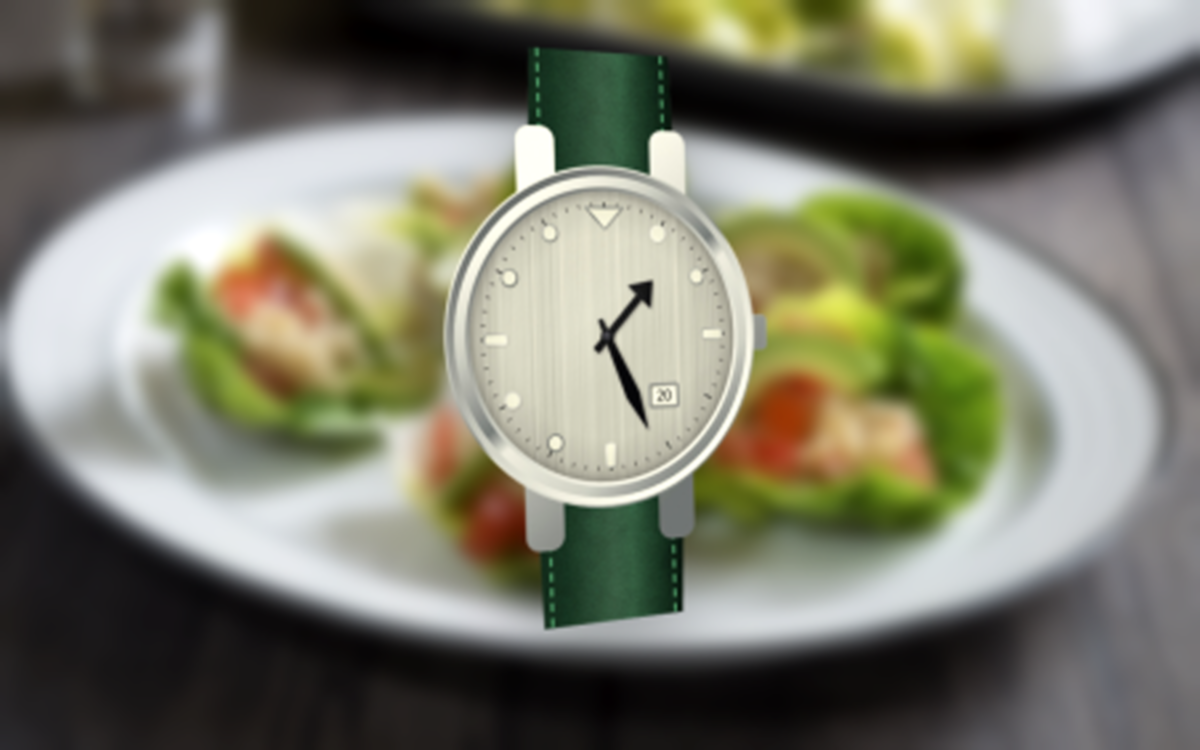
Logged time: **1:26**
